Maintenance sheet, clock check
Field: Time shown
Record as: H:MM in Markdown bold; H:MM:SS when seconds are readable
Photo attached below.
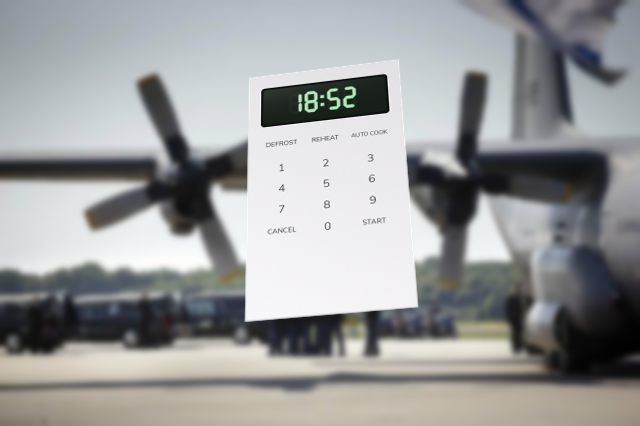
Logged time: **18:52**
